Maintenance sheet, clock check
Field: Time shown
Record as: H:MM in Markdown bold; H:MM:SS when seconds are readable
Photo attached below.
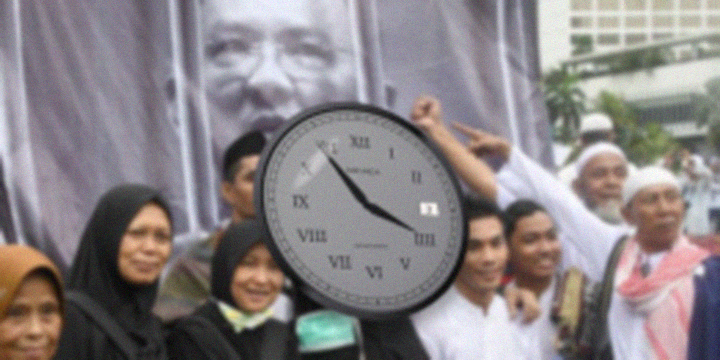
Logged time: **3:54**
